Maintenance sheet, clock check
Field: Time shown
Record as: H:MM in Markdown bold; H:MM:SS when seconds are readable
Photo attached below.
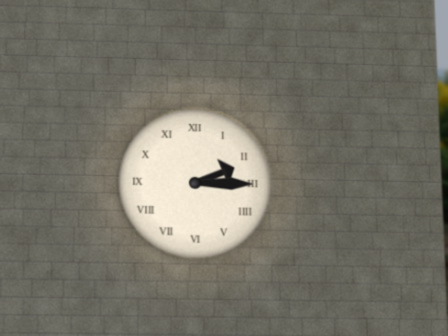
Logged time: **2:15**
